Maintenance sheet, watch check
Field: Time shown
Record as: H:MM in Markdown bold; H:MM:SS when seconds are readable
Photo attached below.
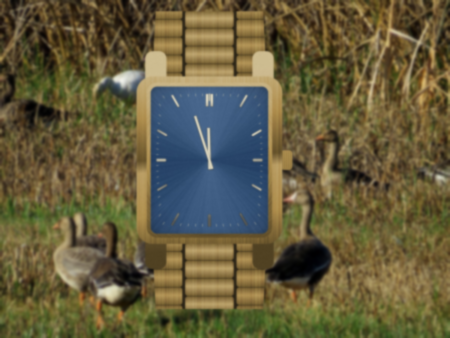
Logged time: **11:57**
